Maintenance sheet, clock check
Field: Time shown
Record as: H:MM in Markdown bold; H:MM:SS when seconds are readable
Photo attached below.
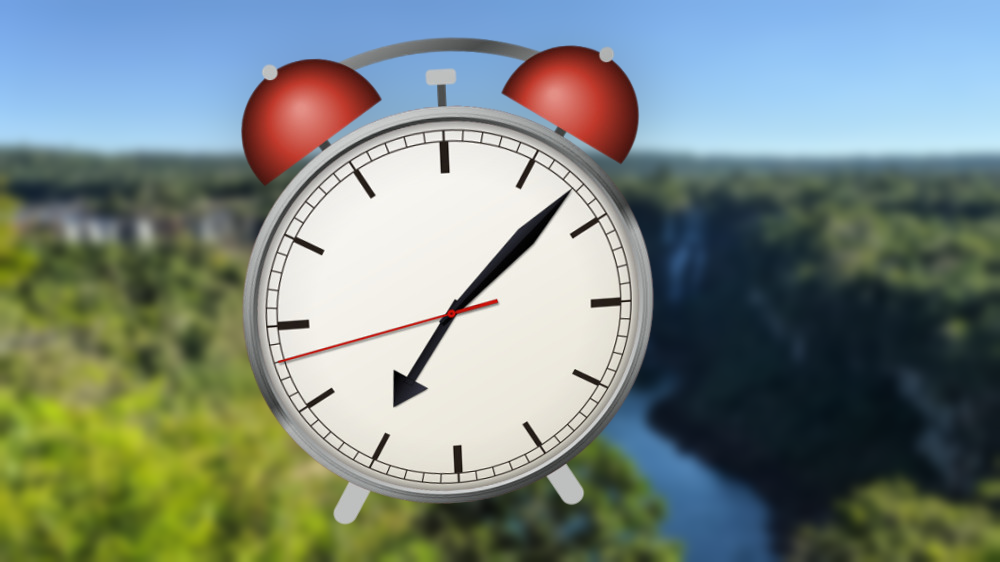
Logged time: **7:07:43**
